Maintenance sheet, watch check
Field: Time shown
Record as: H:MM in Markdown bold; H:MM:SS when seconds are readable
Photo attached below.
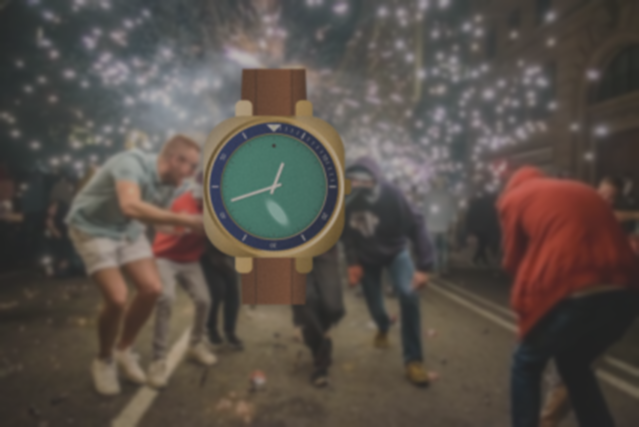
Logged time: **12:42**
